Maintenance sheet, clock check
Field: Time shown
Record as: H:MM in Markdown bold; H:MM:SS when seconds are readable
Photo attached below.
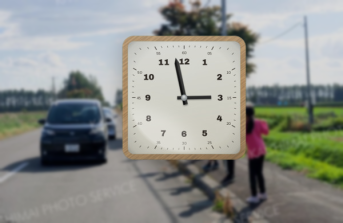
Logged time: **2:58**
